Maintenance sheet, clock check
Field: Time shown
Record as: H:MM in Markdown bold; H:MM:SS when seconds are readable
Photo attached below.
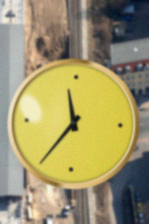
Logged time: **11:36**
